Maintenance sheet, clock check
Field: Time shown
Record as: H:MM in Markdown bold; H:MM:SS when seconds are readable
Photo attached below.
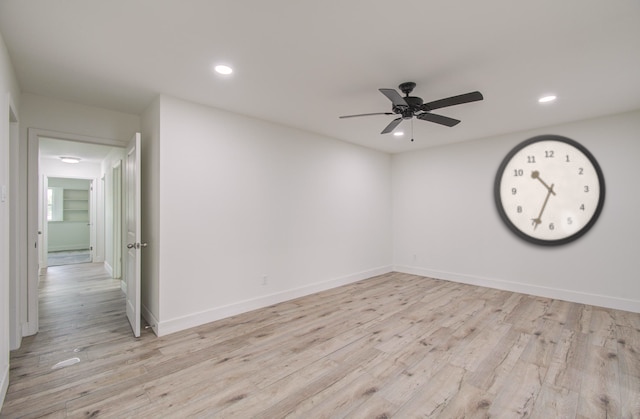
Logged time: **10:34**
